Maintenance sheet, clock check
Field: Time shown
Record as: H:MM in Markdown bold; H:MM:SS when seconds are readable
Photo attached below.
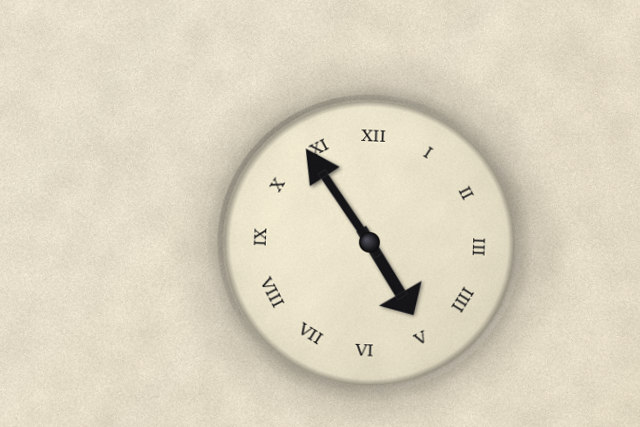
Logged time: **4:54**
